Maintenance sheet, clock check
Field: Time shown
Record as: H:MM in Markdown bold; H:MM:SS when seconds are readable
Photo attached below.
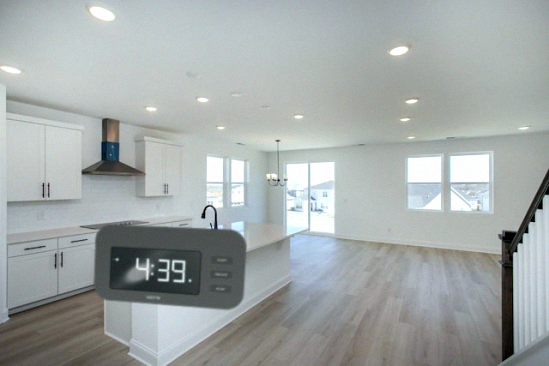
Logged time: **4:39**
